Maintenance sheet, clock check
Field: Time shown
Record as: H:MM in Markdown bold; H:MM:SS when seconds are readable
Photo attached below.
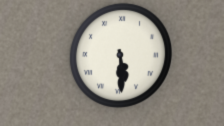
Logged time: **5:29**
